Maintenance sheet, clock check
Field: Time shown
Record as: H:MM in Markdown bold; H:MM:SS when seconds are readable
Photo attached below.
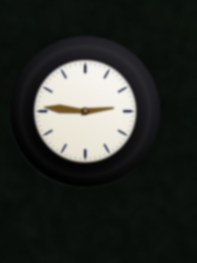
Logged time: **2:46**
